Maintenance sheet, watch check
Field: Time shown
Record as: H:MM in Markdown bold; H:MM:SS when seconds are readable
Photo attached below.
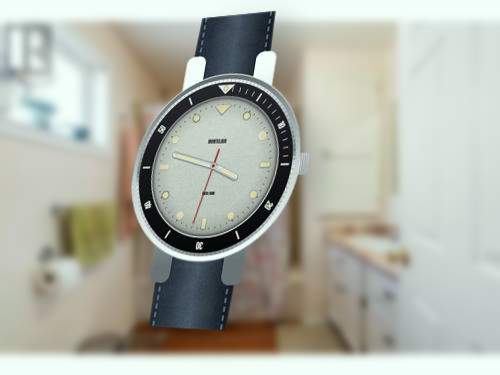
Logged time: **3:47:32**
